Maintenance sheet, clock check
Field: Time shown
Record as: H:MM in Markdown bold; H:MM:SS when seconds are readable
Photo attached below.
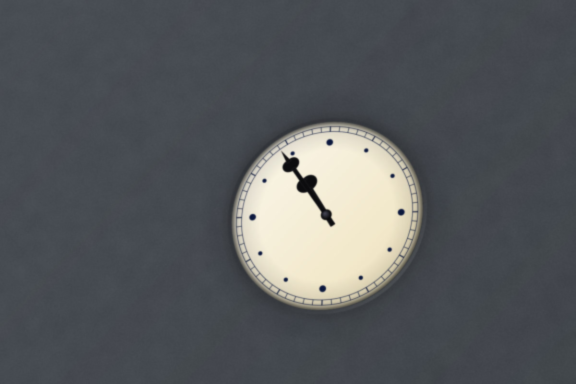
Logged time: **10:54**
